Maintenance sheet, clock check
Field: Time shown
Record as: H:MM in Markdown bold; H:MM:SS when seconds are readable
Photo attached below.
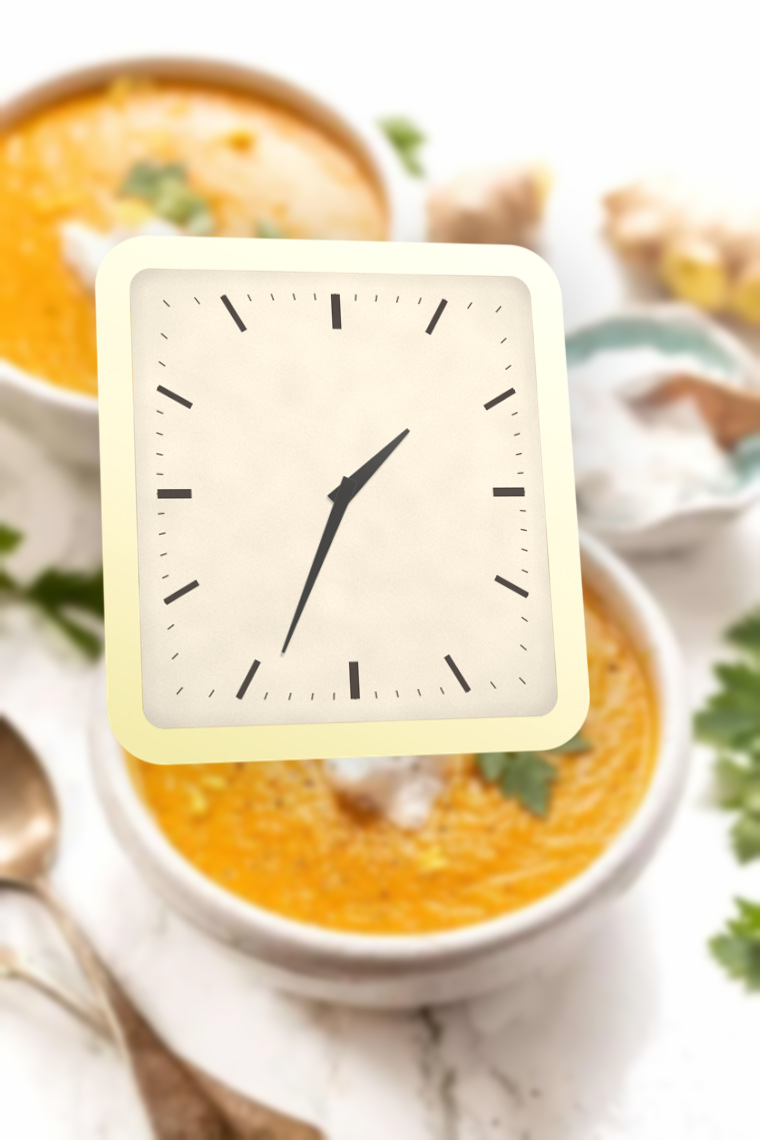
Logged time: **1:34**
